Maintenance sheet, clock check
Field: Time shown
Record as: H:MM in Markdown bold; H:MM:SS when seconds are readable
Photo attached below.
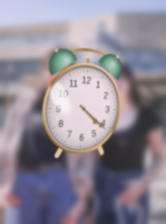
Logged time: **4:21**
